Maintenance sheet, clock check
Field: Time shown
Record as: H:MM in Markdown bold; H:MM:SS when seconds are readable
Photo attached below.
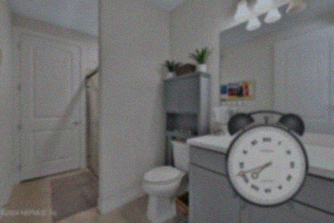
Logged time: **7:42**
